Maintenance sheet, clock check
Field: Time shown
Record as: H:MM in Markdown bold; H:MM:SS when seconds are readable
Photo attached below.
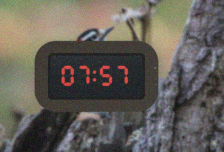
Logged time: **7:57**
